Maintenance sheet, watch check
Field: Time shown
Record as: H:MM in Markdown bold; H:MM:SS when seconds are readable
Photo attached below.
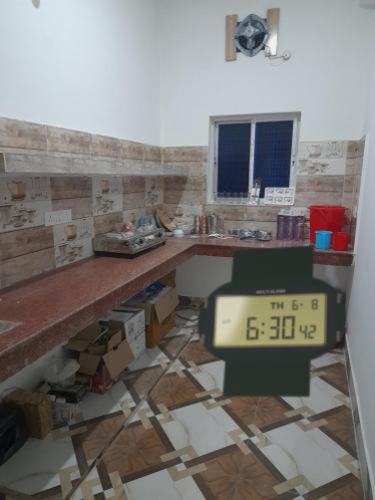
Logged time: **6:30:42**
